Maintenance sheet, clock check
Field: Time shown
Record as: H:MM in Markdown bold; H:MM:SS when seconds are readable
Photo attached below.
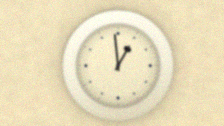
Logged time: **12:59**
